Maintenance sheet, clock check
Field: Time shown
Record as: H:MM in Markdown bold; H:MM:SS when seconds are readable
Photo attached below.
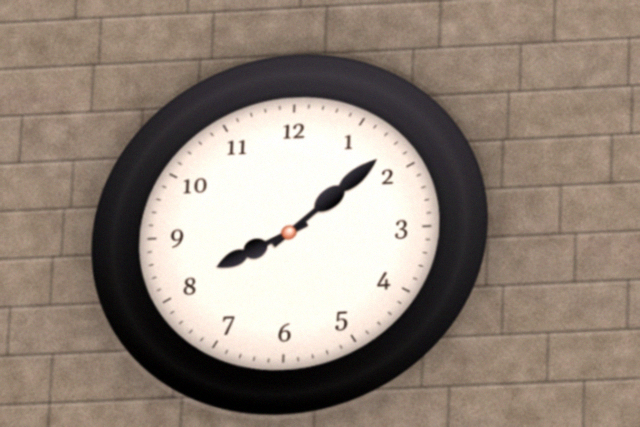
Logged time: **8:08**
